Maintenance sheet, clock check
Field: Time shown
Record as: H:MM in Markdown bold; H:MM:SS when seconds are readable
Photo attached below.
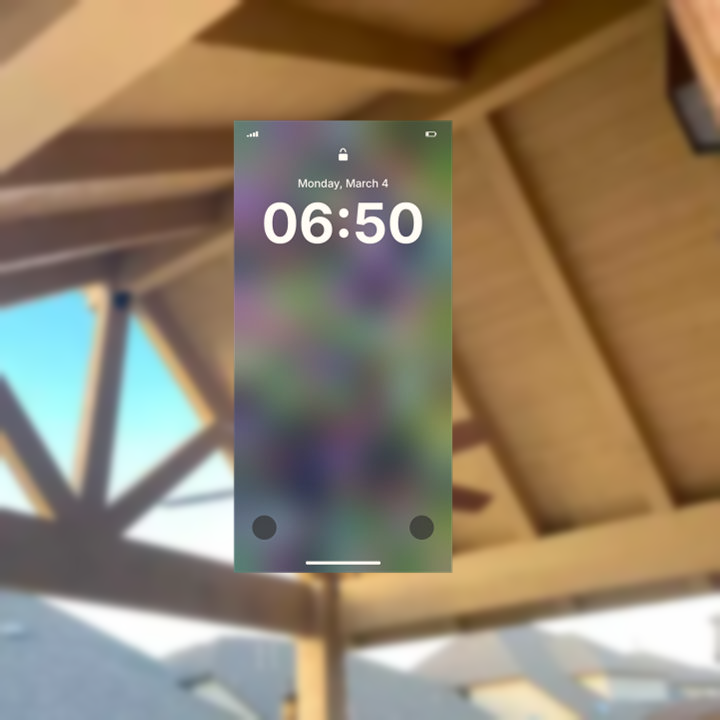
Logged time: **6:50**
